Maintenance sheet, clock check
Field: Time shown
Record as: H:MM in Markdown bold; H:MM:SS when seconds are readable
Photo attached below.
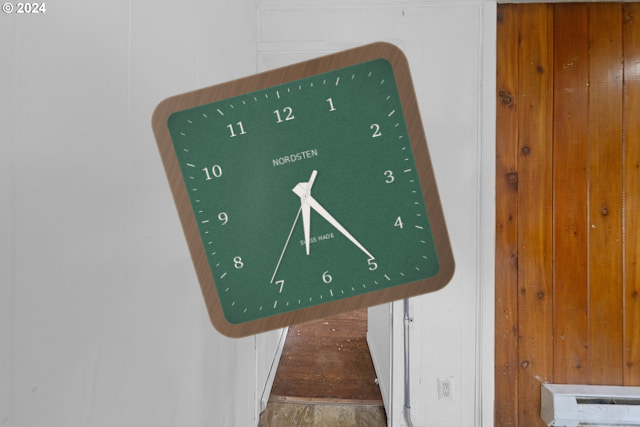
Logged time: **6:24:36**
